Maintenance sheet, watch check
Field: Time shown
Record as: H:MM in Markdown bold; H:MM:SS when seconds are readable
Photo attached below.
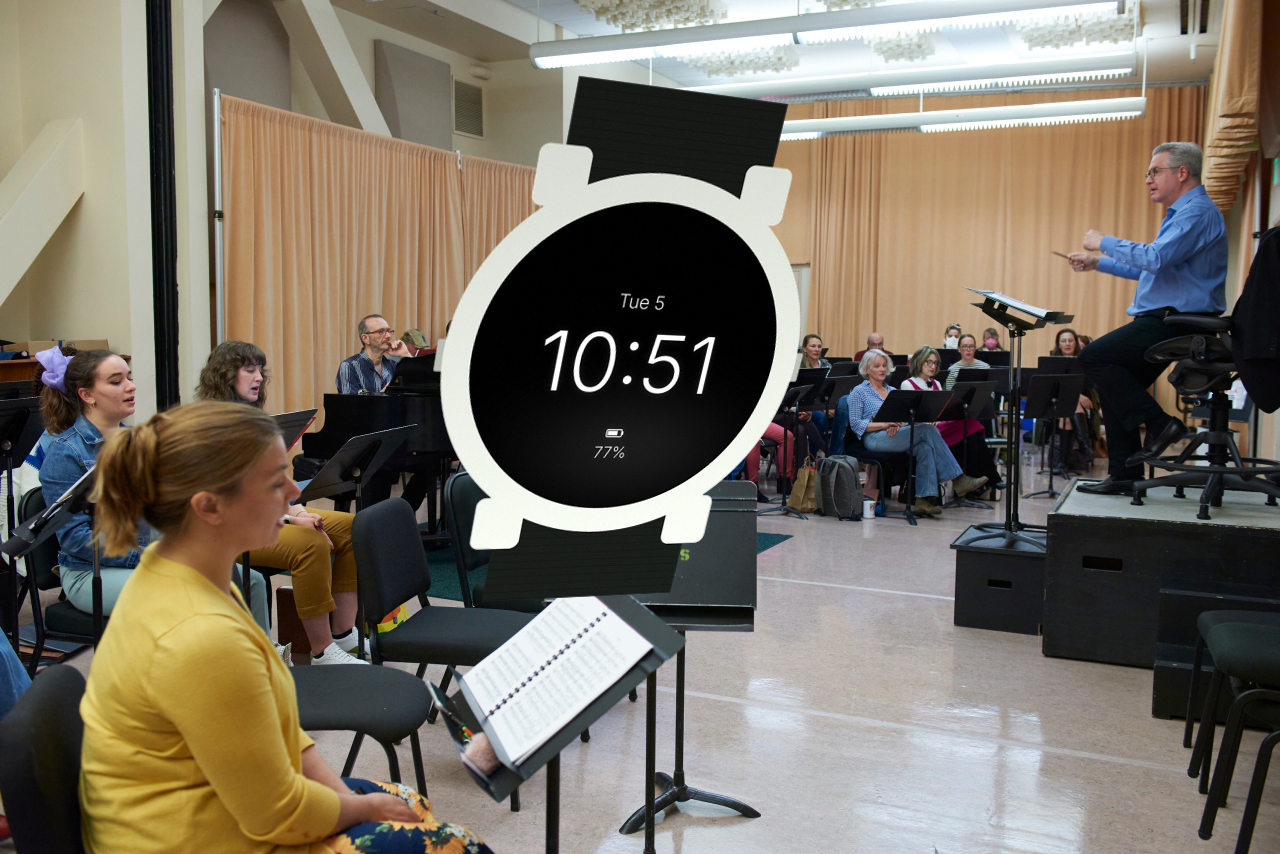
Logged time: **10:51**
